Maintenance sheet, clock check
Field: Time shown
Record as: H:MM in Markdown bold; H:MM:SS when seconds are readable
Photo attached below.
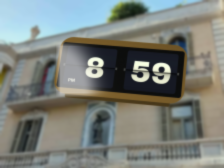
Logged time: **8:59**
